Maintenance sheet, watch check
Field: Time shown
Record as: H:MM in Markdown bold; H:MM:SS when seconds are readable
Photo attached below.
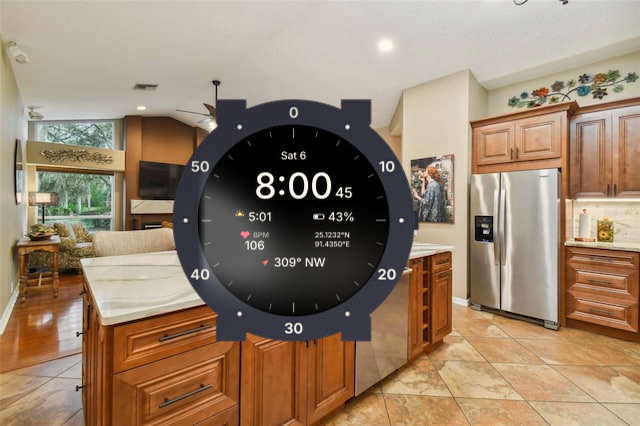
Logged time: **8:00:45**
